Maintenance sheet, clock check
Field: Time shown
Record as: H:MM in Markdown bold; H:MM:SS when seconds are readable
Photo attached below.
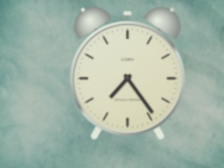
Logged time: **7:24**
